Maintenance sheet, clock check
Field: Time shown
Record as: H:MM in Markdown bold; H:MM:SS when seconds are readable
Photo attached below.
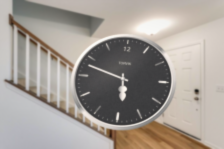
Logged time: **5:48**
